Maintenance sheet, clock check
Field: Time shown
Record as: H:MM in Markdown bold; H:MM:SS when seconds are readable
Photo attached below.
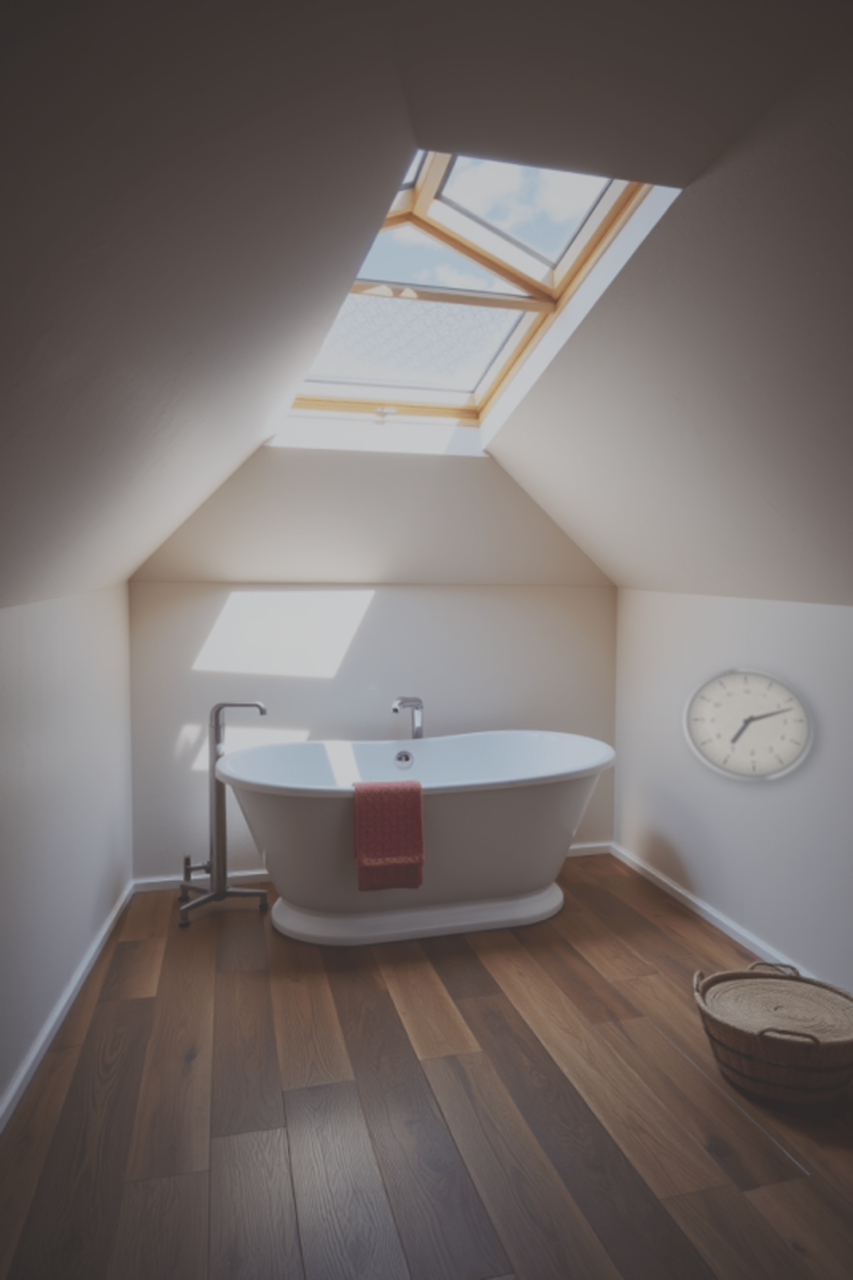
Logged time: **7:12**
